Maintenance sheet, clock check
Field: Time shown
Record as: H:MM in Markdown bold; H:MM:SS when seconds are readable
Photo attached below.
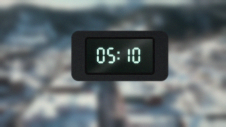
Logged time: **5:10**
